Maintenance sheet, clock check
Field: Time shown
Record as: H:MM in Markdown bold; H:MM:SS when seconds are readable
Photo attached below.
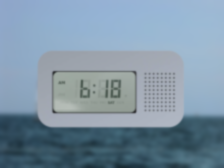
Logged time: **6:18**
